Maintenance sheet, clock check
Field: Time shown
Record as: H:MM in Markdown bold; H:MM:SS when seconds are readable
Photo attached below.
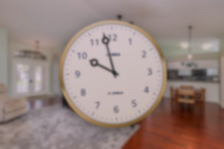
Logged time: **9:58**
